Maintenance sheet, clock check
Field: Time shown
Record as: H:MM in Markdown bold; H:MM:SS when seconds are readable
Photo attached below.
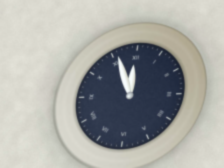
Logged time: **11:56**
